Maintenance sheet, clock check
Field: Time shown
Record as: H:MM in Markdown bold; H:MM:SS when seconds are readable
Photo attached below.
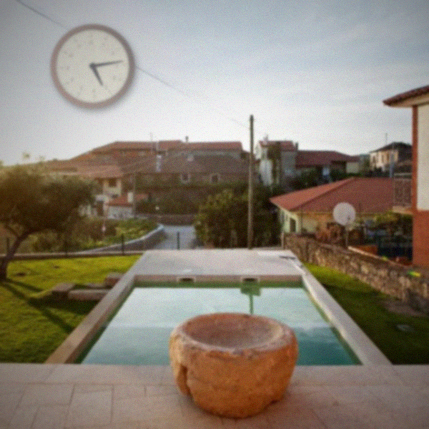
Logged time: **5:14**
